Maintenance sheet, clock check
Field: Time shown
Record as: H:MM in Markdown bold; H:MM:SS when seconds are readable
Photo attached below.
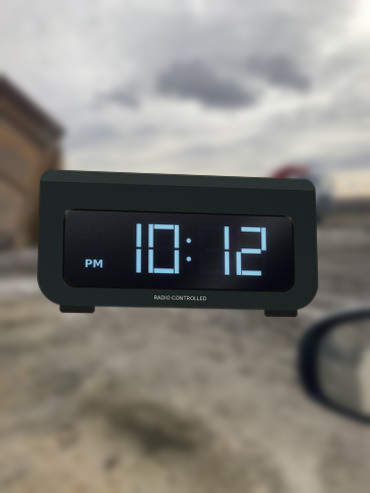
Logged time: **10:12**
